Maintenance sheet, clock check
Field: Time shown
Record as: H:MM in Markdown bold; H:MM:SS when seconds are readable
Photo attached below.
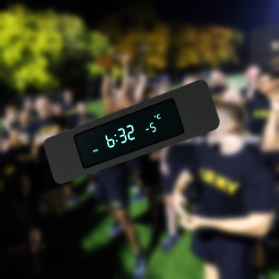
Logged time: **6:32**
